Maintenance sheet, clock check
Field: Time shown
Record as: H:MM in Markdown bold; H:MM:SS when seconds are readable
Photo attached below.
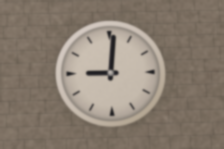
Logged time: **9:01**
